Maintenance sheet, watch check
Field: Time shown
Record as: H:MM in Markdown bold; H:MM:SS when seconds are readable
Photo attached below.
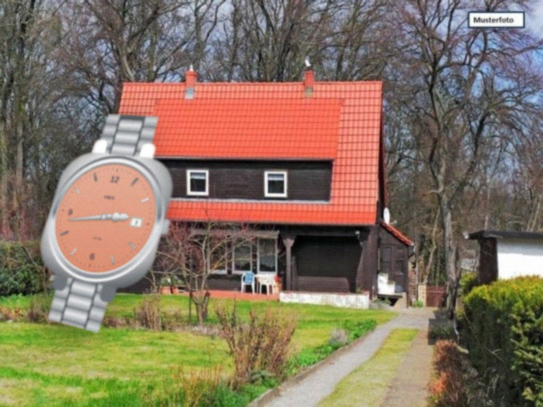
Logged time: **2:43**
